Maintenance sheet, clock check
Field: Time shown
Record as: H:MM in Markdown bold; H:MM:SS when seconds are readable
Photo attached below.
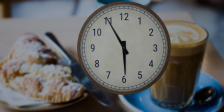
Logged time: **5:55**
